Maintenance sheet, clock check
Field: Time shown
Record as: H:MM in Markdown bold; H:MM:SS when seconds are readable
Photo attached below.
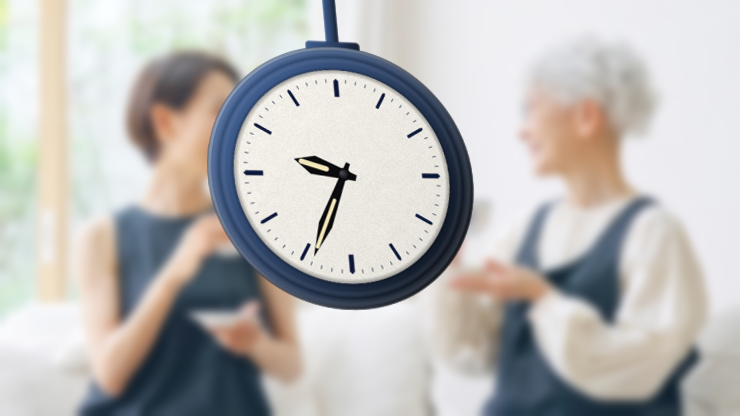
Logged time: **9:34**
